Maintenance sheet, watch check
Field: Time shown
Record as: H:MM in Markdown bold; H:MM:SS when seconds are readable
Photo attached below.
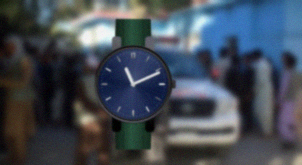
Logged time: **11:11**
